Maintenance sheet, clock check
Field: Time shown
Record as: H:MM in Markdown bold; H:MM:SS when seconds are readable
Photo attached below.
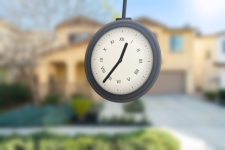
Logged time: **12:36**
